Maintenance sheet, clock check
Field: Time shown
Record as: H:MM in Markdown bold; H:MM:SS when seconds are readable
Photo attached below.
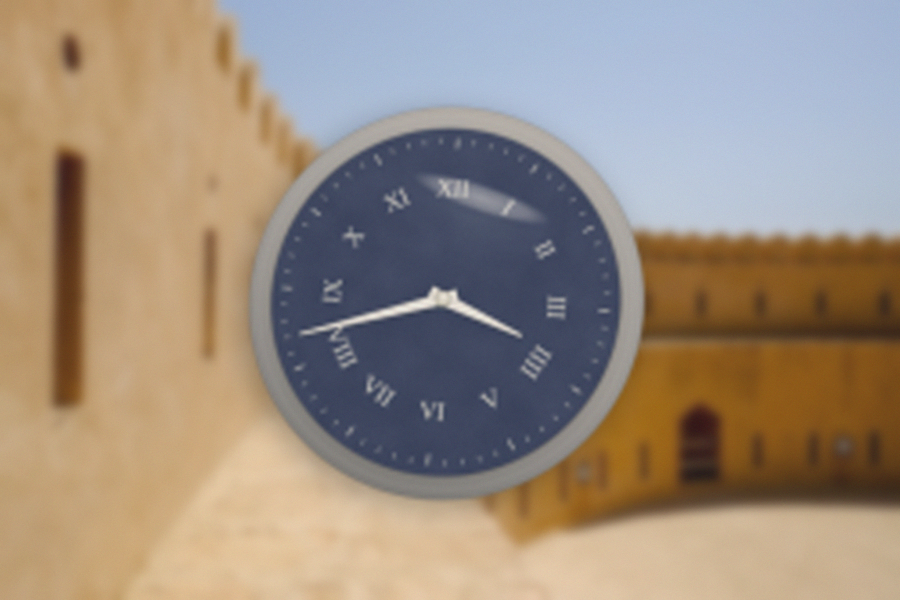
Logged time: **3:42**
